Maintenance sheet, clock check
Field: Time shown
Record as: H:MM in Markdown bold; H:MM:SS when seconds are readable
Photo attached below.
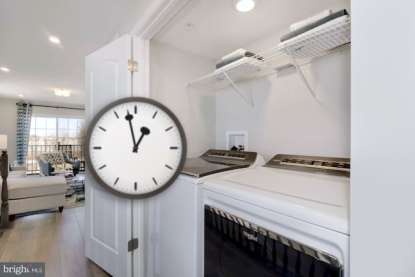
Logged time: **12:58**
